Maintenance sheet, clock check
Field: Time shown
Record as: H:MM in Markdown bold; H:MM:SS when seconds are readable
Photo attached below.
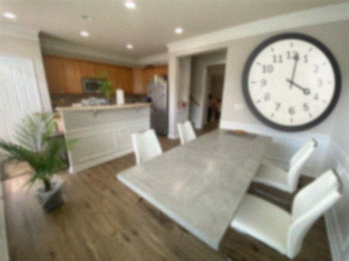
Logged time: **4:02**
